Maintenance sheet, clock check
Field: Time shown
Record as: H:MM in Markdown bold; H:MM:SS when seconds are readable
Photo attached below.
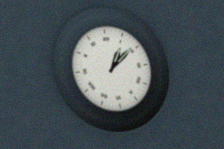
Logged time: **1:09**
